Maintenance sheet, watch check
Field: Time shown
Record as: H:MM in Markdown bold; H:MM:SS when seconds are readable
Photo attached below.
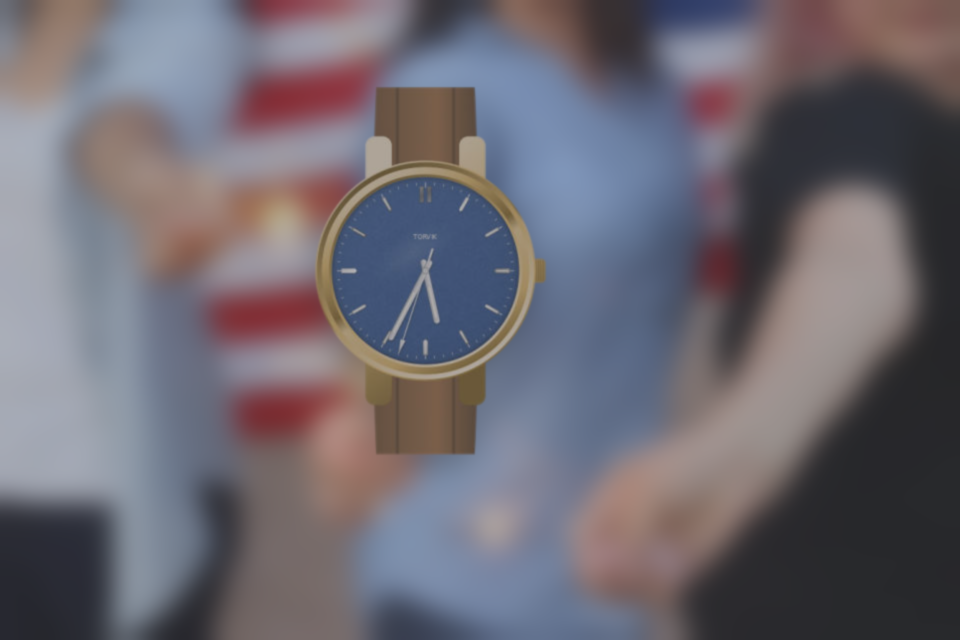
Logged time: **5:34:33**
